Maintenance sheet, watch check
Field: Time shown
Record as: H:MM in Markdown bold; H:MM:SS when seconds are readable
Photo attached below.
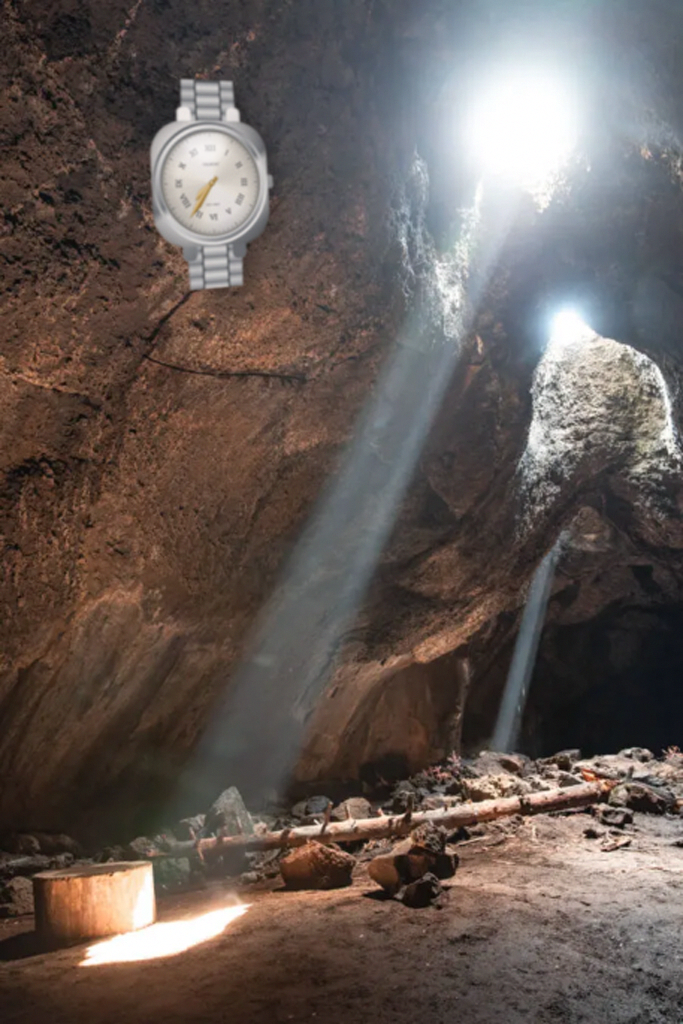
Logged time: **7:36**
